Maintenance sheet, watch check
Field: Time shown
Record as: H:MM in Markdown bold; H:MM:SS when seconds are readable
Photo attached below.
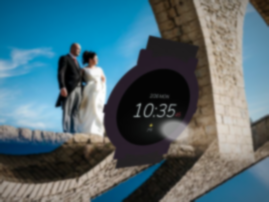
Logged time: **10:35**
